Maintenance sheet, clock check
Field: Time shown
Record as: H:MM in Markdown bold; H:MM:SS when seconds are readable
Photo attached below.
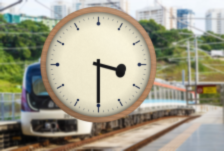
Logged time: **3:30**
